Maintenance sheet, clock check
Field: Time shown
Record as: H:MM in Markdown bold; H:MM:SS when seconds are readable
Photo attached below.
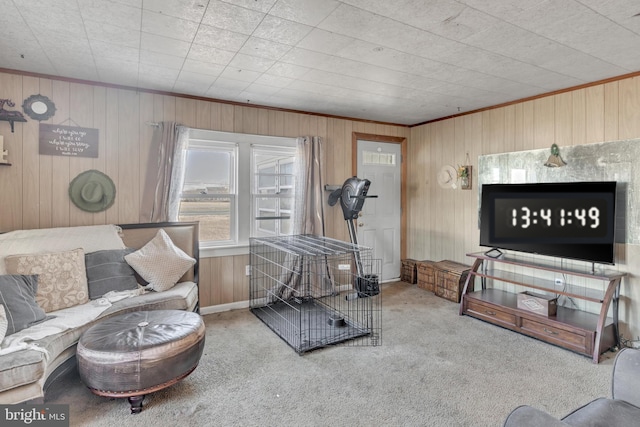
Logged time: **13:41:49**
